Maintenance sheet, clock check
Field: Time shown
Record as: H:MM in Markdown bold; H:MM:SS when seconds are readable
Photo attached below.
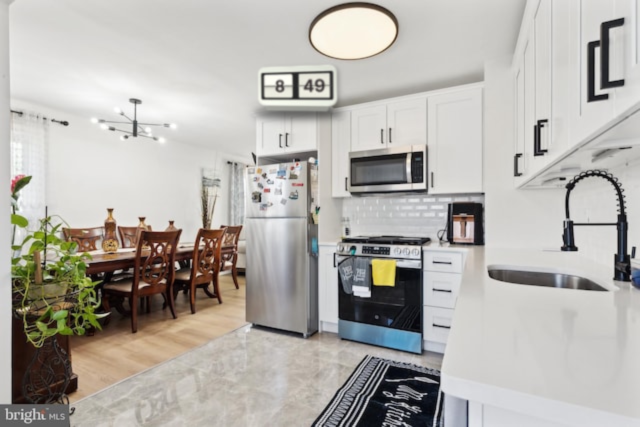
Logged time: **8:49**
